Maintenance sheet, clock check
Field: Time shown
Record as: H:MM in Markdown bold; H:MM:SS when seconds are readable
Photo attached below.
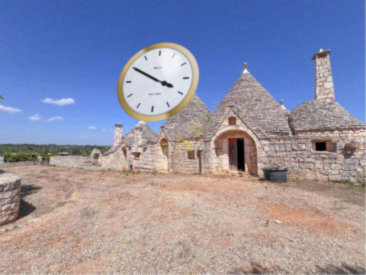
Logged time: **3:50**
